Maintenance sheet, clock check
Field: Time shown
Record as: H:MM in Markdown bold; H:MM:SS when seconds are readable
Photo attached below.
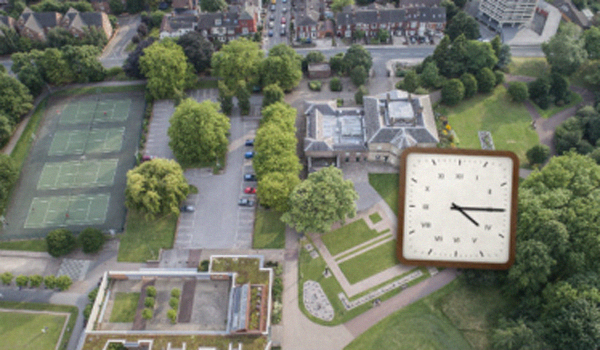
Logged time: **4:15**
